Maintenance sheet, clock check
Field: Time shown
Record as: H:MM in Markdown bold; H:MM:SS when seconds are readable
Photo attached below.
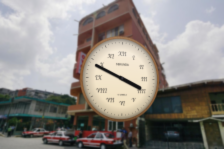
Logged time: **3:49**
